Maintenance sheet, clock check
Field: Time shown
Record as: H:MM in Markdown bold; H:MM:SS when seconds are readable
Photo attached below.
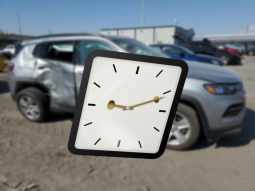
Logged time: **9:11**
